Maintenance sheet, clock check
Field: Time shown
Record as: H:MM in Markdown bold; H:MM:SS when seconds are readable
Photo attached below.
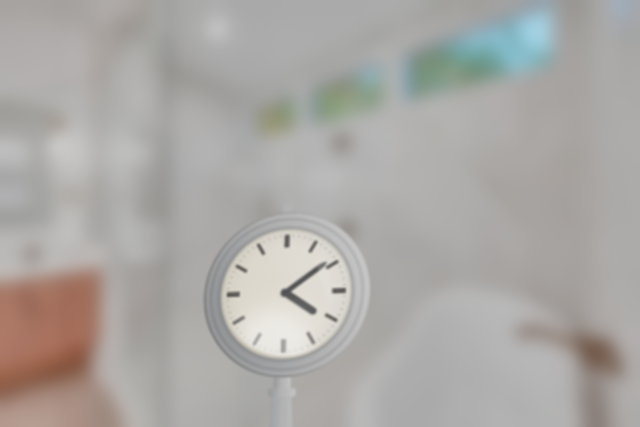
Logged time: **4:09**
